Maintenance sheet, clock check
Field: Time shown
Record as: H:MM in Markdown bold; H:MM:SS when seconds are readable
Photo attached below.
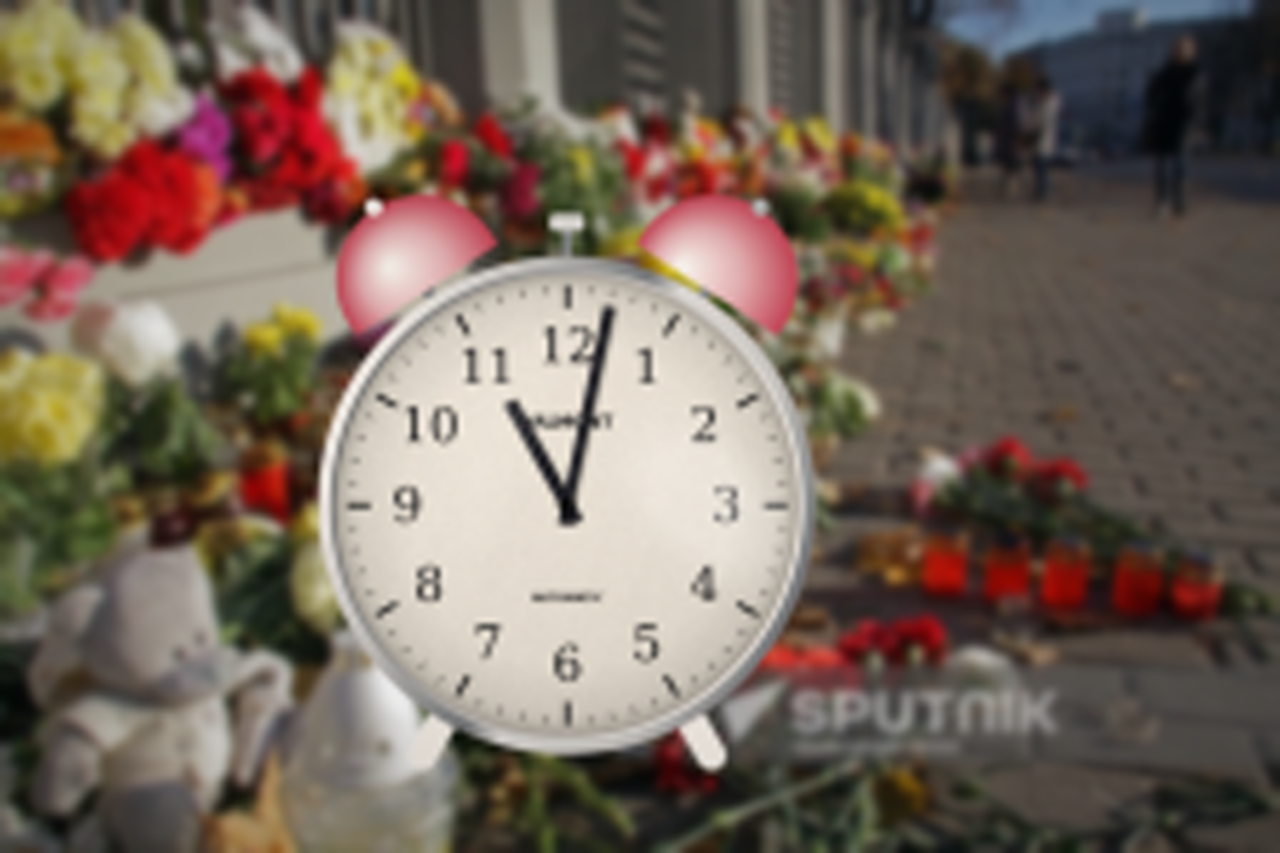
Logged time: **11:02**
